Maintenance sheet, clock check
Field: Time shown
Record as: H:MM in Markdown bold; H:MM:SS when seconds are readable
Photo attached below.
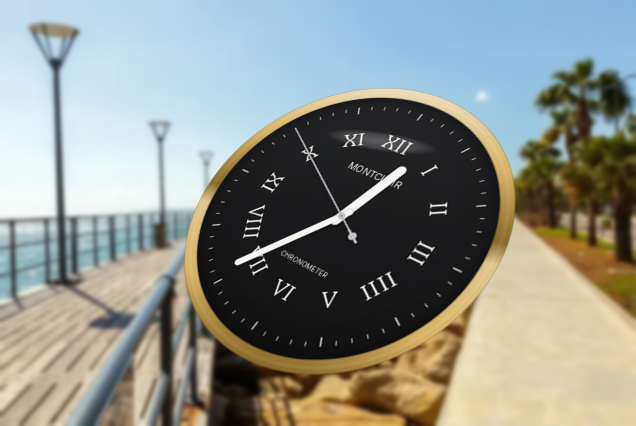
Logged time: **12:35:50**
